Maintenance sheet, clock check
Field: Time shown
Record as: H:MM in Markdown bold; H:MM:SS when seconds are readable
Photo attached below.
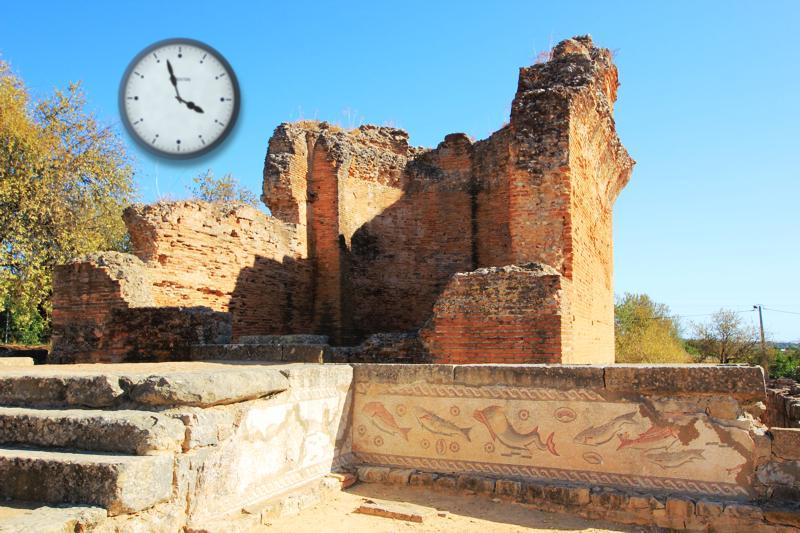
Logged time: **3:57**
